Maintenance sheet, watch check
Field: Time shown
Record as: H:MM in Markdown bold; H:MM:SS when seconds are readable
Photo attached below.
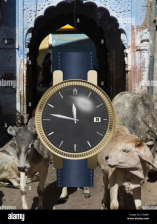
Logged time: **11:47**
